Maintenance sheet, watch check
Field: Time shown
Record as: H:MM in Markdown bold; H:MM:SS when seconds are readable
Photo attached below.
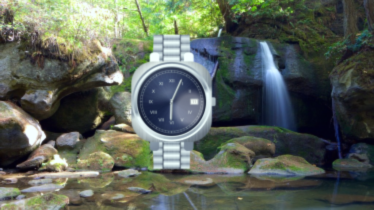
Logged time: **6:04**
